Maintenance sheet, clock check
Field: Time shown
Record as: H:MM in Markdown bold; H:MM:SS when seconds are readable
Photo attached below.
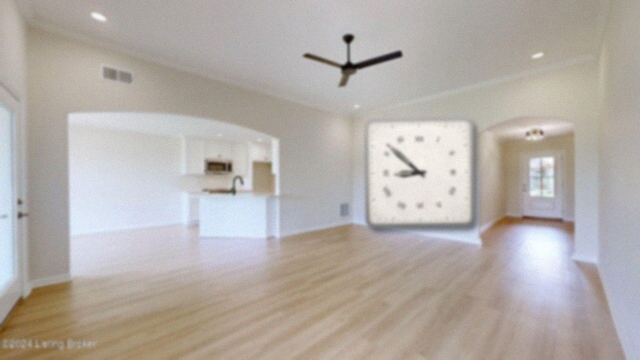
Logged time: **8:52**
